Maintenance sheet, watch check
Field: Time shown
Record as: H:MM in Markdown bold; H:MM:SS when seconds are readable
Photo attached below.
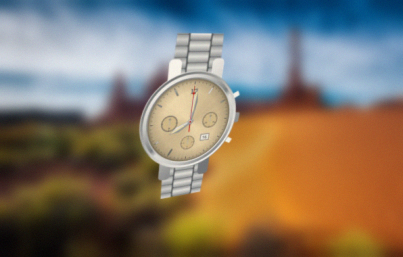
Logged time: **8:01**
